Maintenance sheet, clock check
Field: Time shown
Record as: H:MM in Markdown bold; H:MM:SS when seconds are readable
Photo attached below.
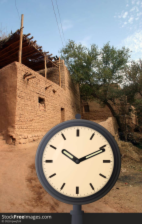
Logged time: **10:11**
